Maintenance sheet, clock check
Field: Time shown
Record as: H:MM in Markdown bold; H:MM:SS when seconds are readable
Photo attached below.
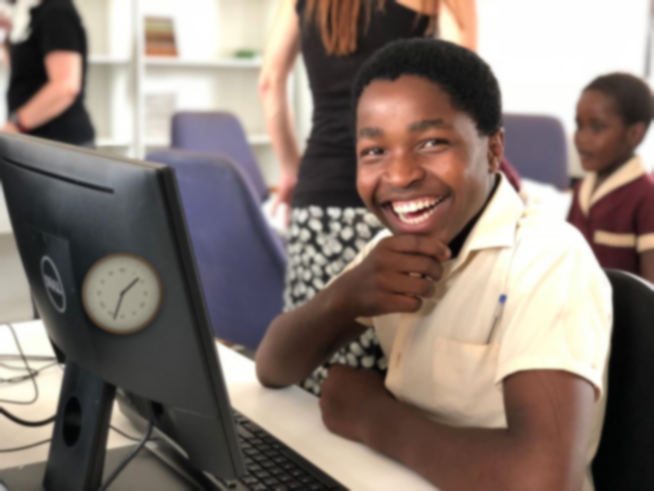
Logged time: **1:33**
